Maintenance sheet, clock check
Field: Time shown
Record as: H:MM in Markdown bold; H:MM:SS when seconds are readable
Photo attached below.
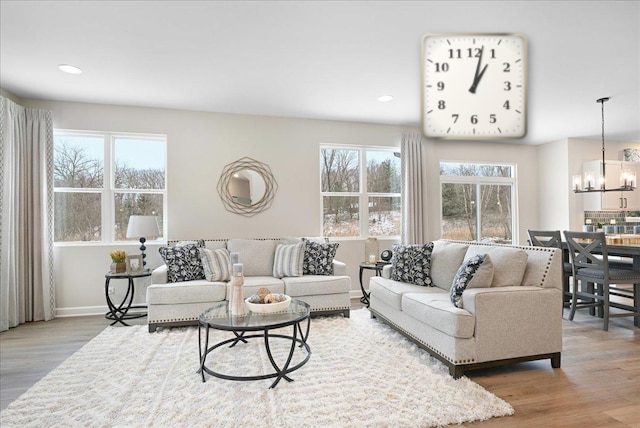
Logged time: **1:02**
